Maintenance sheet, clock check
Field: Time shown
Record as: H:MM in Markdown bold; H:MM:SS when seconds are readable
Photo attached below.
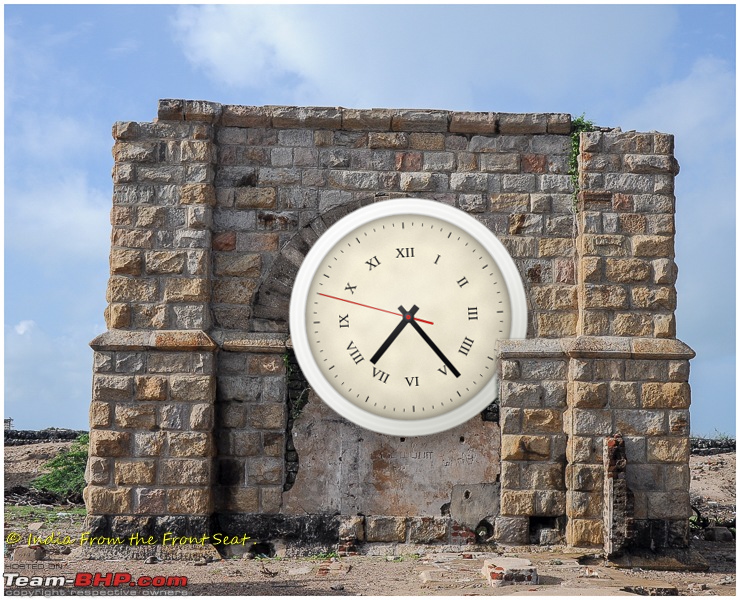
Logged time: **7:23:48**
